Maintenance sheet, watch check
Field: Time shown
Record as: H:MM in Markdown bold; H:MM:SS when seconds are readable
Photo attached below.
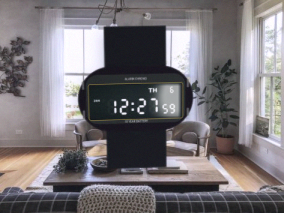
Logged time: **12:27:59**
